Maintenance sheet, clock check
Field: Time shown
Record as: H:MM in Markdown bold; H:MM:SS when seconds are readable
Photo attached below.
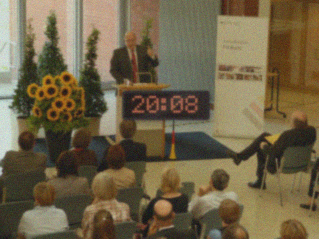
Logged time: **20:08**
